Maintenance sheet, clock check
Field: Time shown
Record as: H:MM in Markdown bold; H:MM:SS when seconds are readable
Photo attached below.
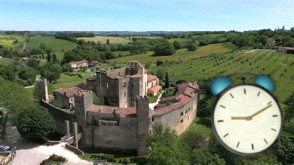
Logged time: **9:11**
